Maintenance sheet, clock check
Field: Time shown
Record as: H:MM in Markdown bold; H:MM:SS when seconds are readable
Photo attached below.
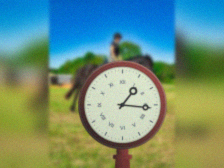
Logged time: **1:16**
